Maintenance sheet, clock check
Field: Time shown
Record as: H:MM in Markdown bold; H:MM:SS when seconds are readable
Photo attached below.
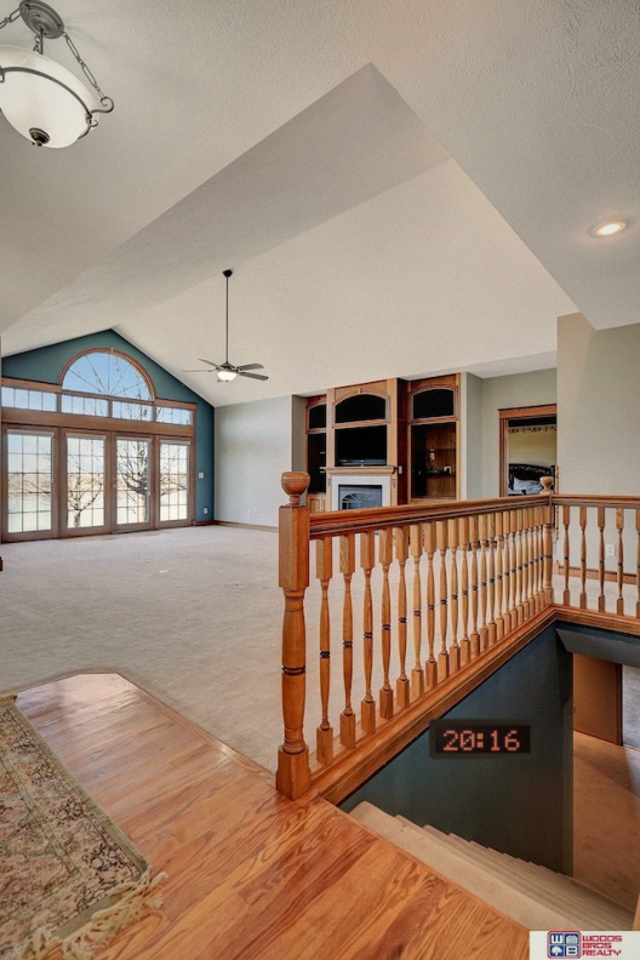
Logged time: **20:16**
